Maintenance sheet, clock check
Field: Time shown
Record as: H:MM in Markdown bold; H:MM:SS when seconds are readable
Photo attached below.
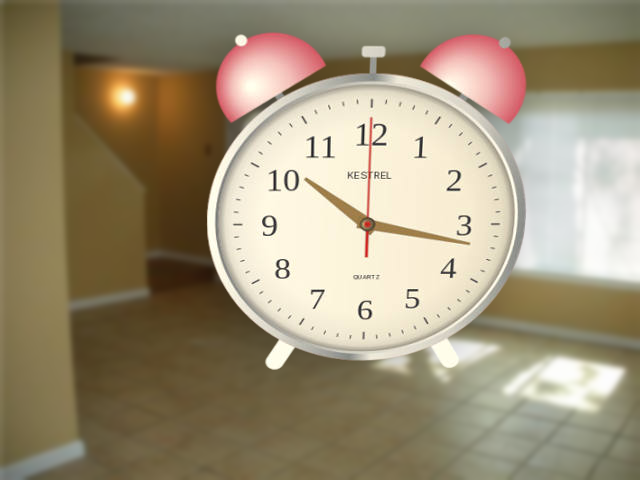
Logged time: **10:17:00**
